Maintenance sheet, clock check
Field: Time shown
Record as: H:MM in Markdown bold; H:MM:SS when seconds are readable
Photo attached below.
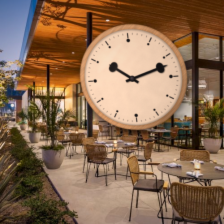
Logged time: **10:12**
